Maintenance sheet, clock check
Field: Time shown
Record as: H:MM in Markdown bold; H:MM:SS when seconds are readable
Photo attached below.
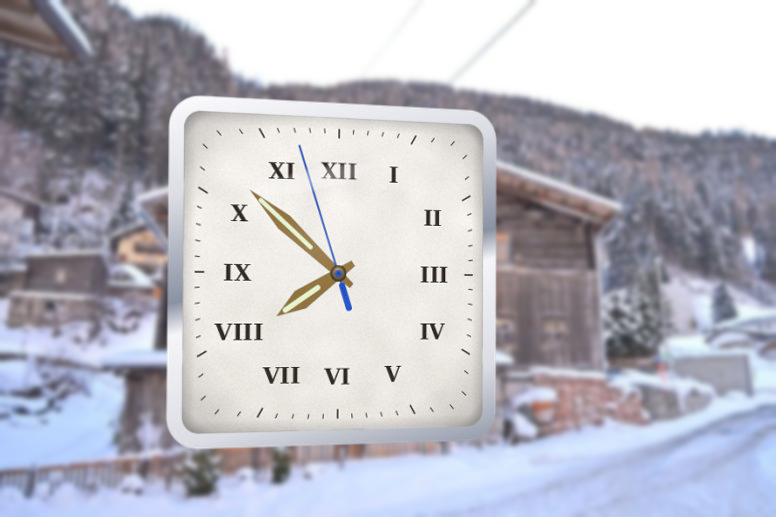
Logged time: **7:51:57**
